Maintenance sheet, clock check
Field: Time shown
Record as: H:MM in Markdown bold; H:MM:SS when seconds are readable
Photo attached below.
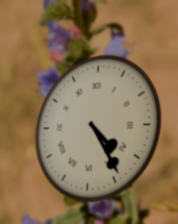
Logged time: **4:24**
